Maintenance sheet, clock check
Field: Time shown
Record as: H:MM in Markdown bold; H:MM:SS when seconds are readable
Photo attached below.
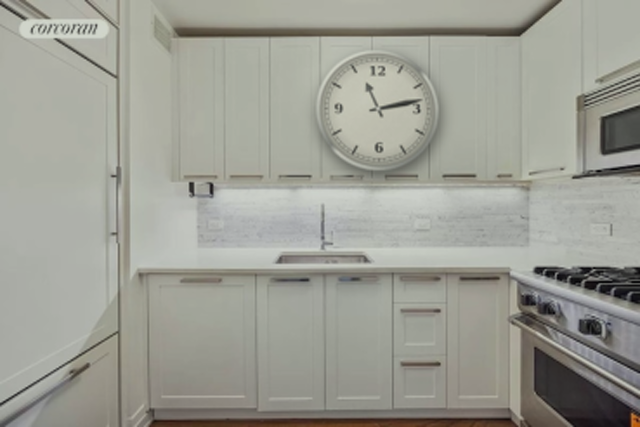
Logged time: **11:13**
